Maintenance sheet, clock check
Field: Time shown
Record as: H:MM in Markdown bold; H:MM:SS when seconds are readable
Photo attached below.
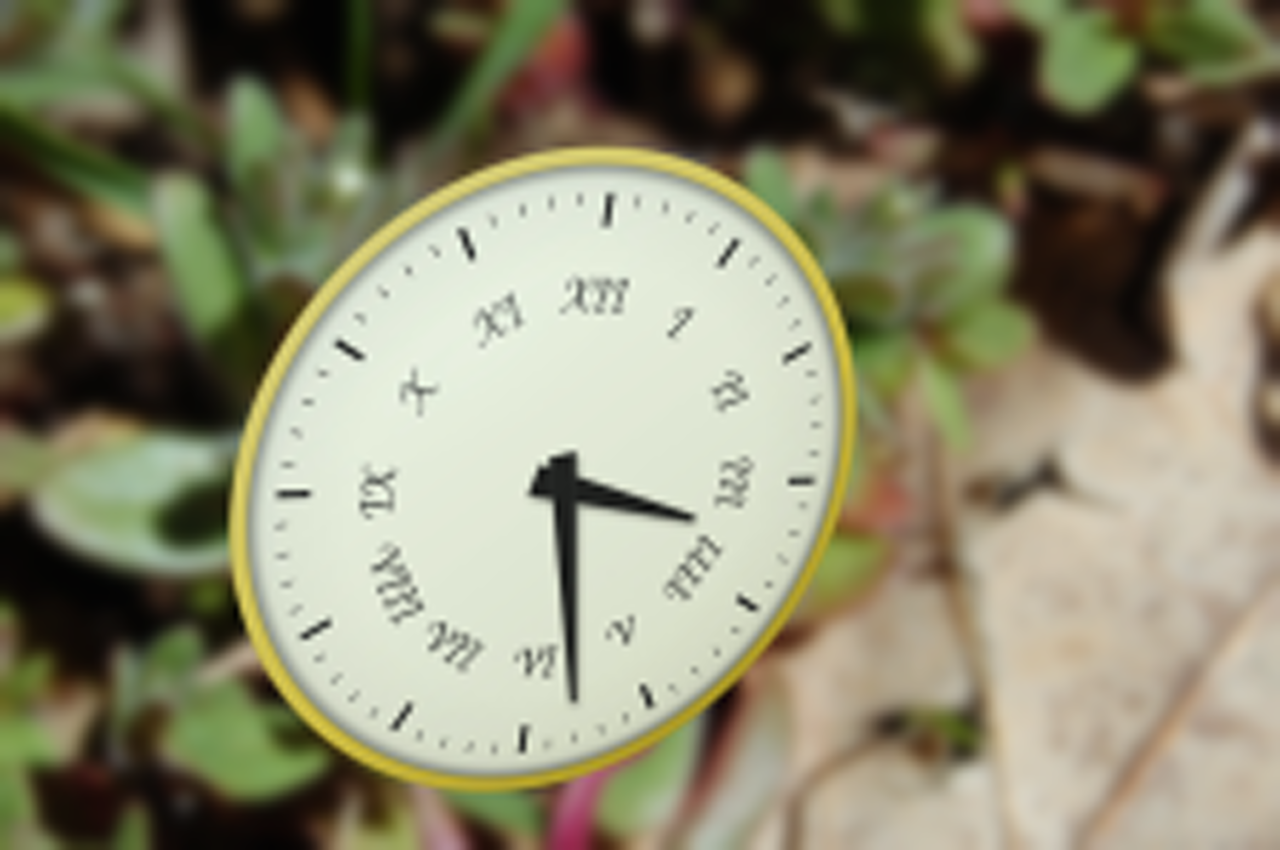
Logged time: **3:28**
